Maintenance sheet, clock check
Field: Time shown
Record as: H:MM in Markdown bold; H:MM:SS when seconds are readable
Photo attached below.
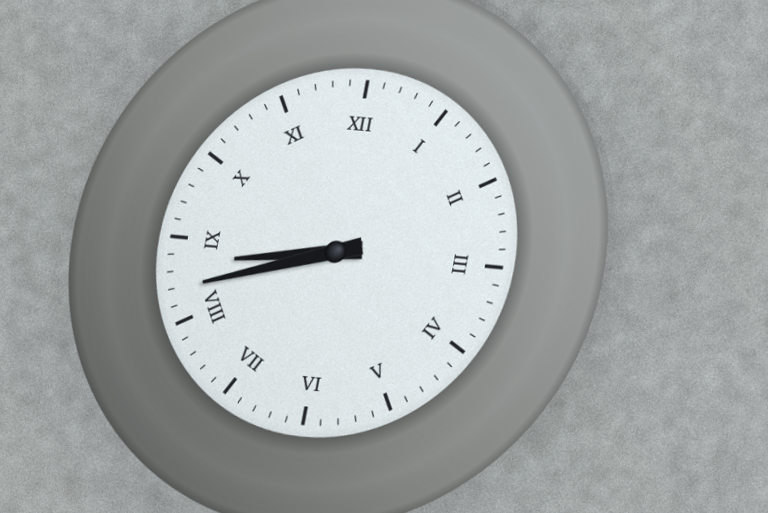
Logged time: **8:42**
